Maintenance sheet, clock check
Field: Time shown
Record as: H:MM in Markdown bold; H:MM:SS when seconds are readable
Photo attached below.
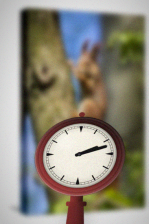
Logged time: **2:12**
